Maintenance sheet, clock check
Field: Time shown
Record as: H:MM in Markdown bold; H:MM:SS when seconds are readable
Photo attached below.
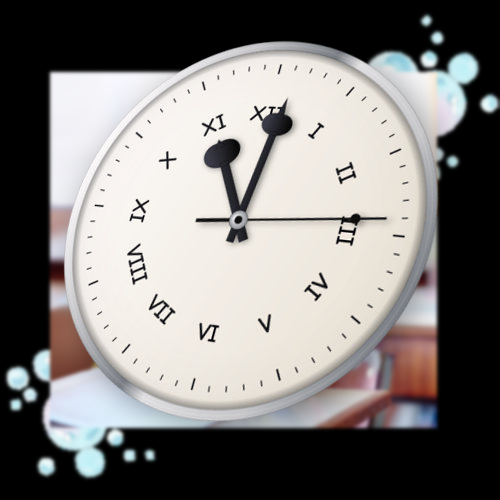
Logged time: **11:01:14**
